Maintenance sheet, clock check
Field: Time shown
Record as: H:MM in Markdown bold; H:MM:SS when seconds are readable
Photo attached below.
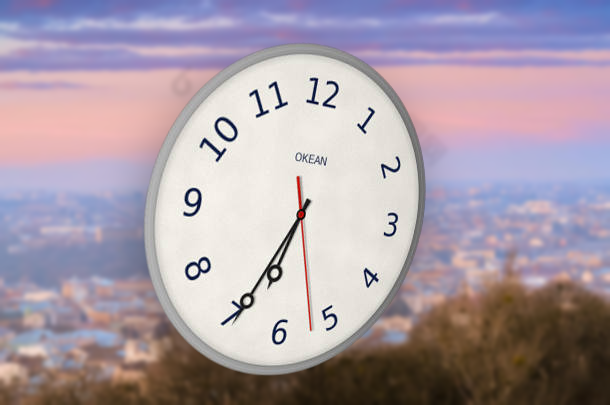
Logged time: **6:34:27**
